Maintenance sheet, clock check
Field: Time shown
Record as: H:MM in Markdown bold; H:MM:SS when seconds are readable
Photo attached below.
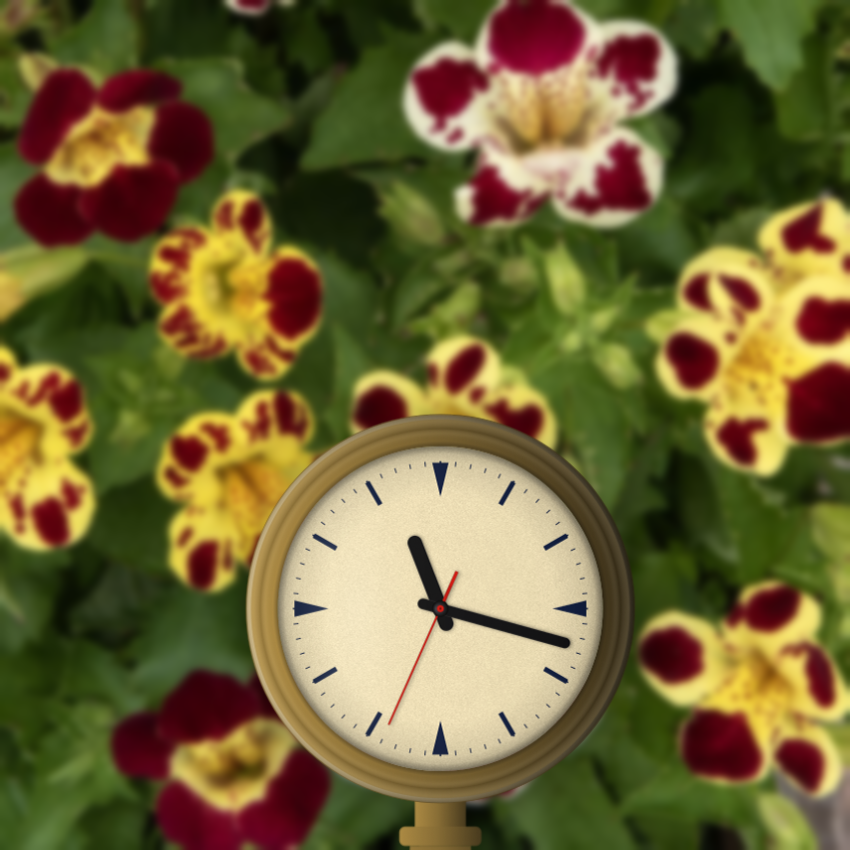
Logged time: **11:17:34**
